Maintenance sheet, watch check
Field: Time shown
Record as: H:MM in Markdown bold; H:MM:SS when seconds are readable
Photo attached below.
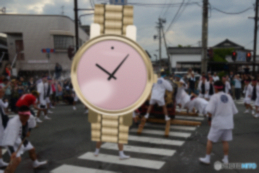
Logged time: **10:06**
